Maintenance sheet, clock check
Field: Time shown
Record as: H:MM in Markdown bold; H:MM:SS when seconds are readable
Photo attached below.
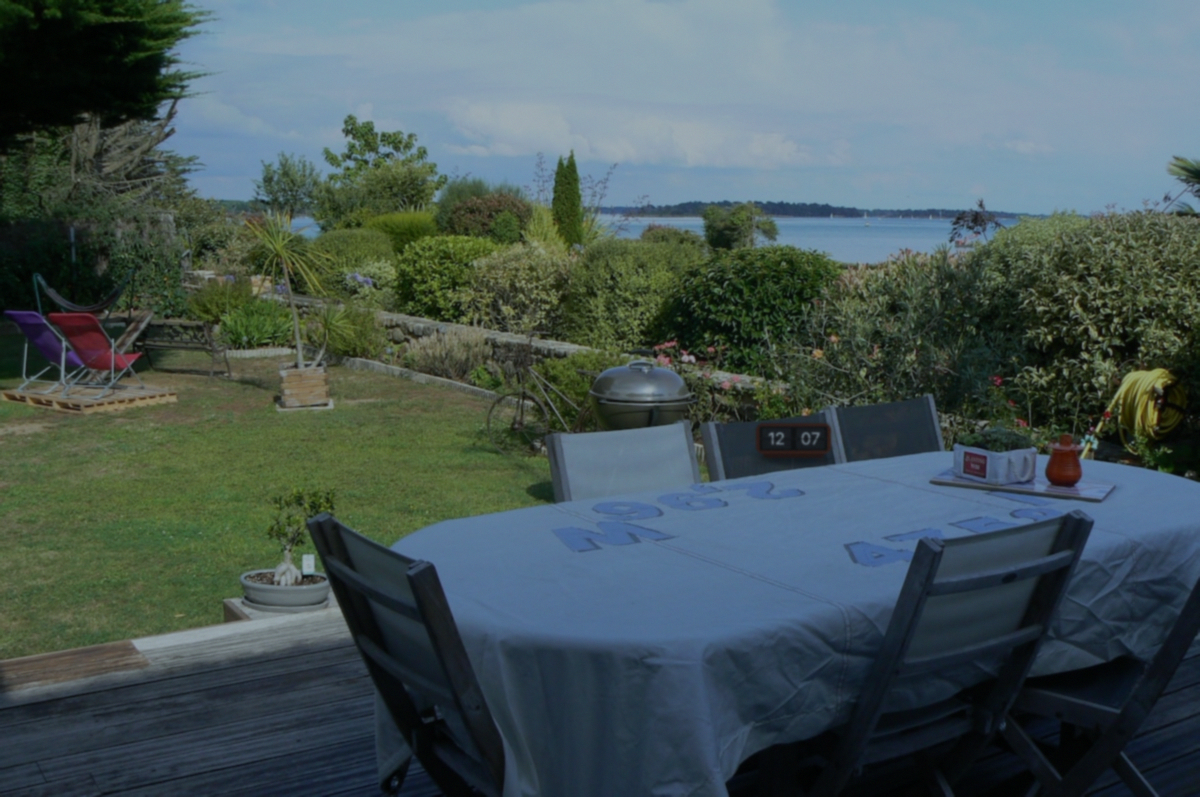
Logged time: **12:07**
